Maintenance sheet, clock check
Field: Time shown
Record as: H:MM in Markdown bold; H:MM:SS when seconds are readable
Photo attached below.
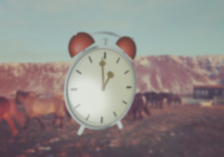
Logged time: **12:59**
